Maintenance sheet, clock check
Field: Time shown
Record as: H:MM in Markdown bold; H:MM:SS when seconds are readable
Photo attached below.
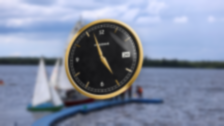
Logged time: **4:57**
